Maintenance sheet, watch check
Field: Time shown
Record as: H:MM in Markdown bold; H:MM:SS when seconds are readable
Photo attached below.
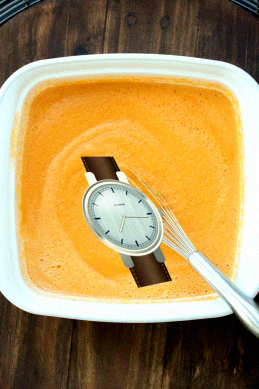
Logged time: **7:16**
